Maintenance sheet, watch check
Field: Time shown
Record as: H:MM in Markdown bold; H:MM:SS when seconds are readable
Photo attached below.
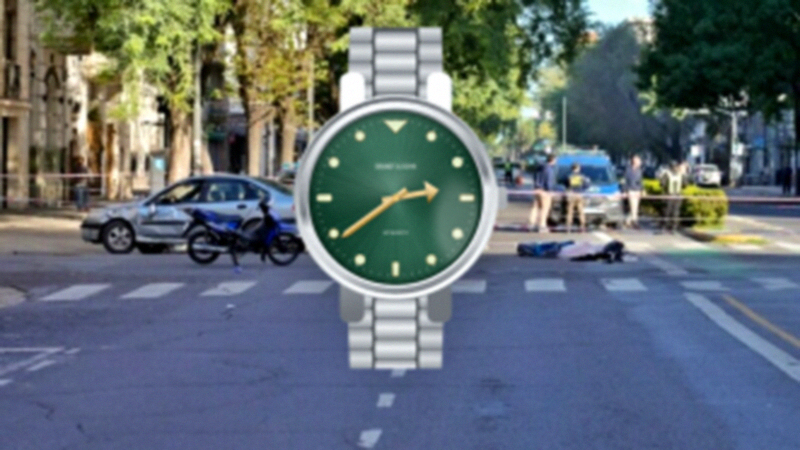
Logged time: **2:39**
